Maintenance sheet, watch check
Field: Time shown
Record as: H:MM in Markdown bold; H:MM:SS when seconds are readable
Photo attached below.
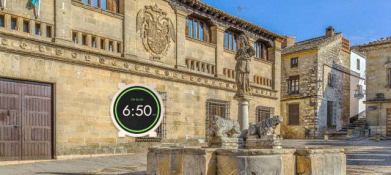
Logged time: **6:50**
